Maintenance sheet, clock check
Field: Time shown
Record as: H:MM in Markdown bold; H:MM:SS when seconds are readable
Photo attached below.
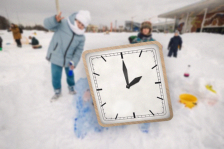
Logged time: **2:00**
